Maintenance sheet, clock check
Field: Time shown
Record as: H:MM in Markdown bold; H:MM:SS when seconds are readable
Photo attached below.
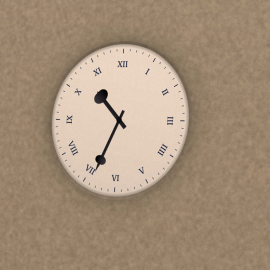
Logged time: **10:34**
